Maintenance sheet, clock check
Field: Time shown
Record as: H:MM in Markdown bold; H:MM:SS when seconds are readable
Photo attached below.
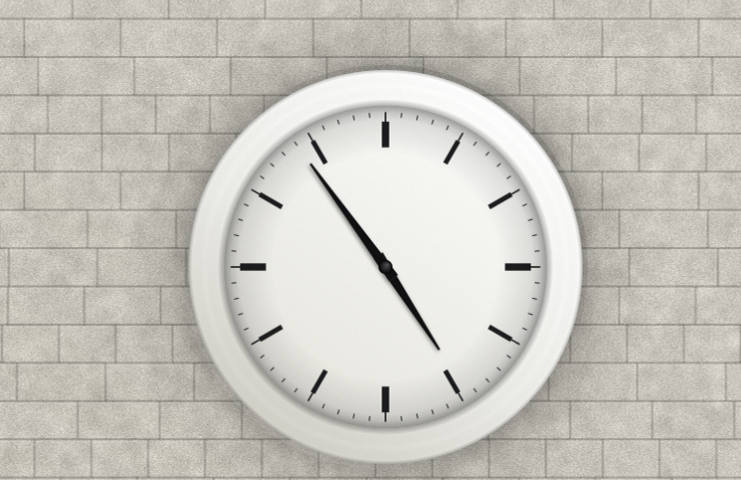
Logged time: **4:54**
